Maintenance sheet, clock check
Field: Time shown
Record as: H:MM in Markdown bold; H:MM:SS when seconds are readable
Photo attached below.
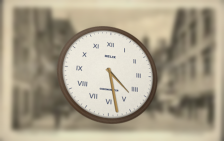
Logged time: **4:28**
